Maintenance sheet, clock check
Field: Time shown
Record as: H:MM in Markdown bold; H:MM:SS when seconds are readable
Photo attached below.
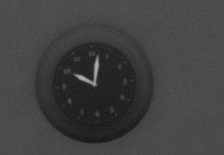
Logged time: **10:02**
